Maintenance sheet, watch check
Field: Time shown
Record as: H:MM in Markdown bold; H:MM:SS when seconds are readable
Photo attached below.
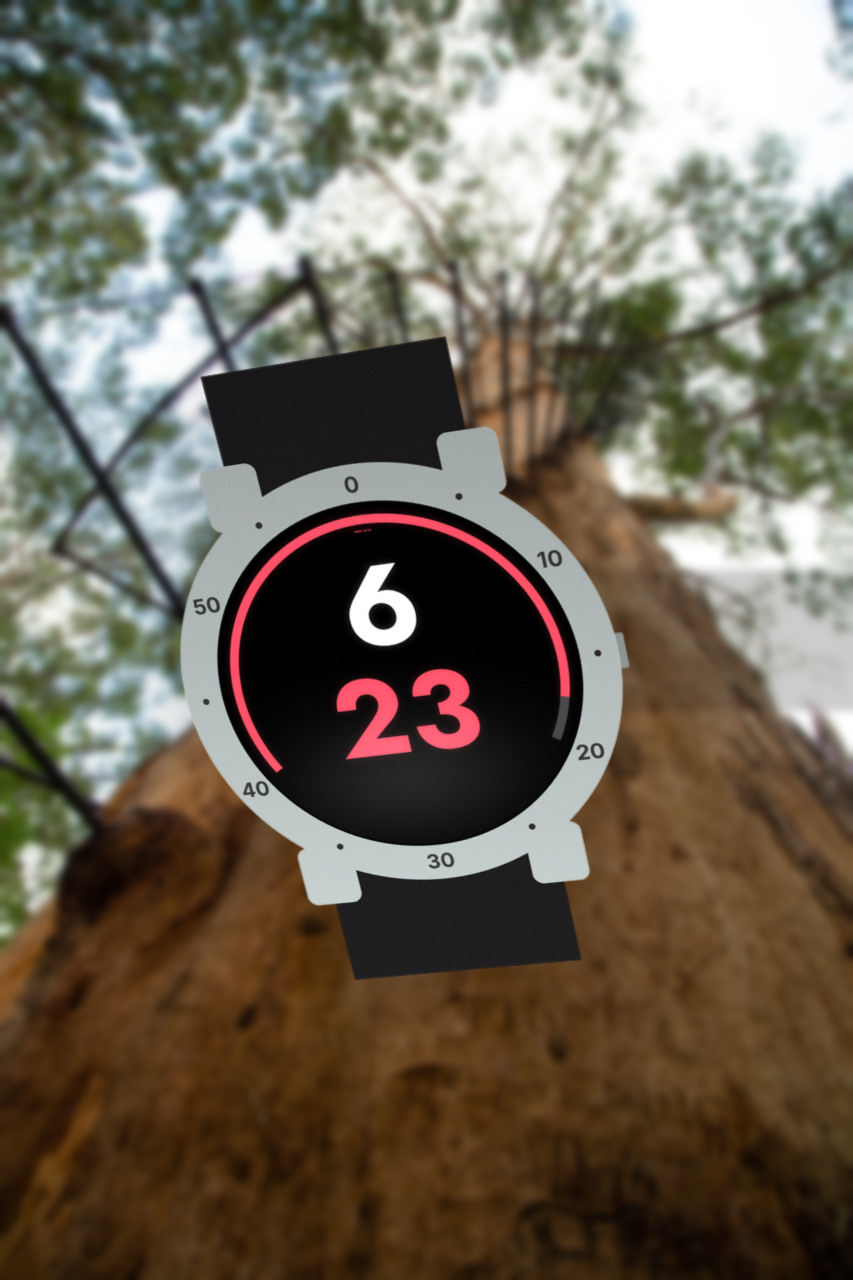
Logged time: **6:23**
